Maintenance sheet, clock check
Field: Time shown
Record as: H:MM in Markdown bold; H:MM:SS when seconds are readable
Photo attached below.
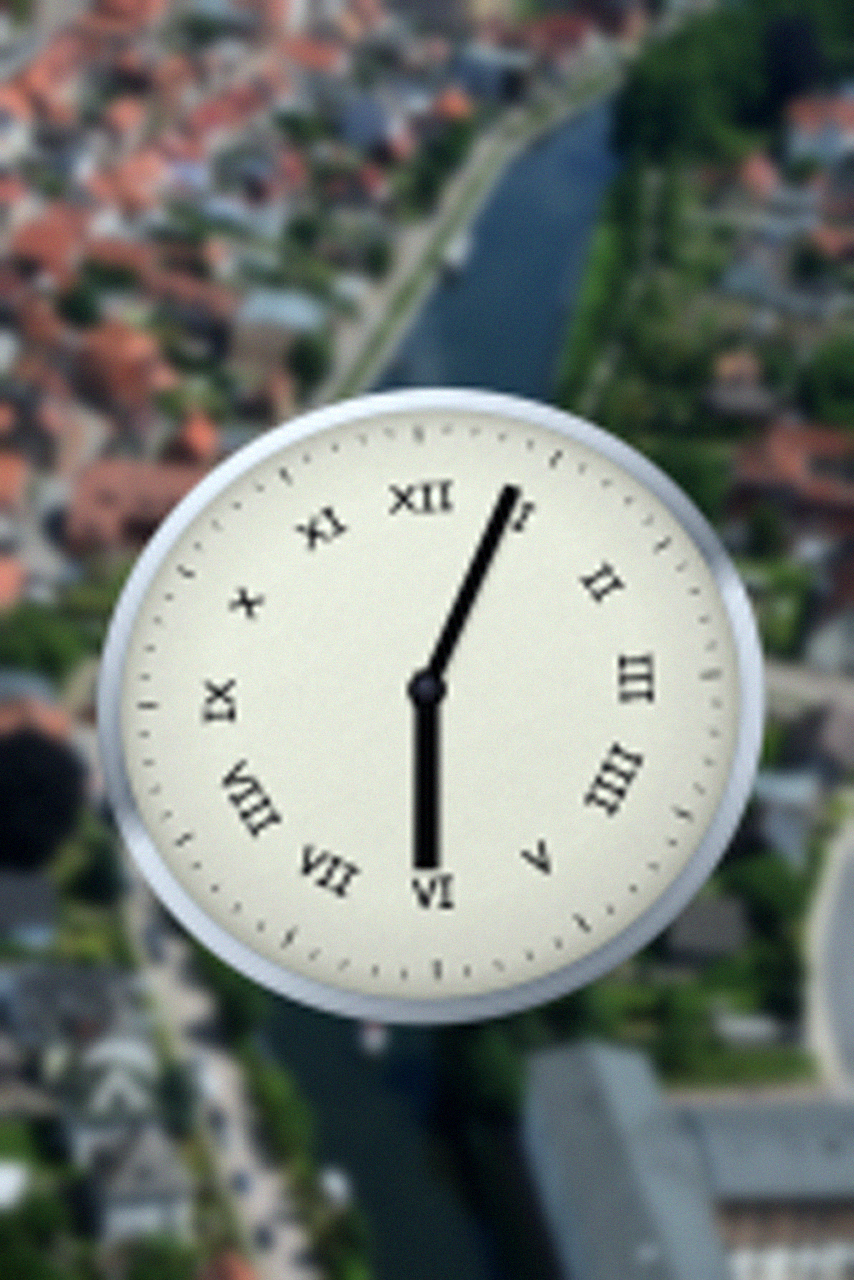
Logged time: **6:04**
